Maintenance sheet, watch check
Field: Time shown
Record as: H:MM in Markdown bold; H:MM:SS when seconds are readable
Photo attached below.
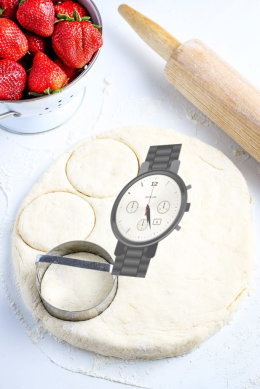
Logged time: **5:26**
